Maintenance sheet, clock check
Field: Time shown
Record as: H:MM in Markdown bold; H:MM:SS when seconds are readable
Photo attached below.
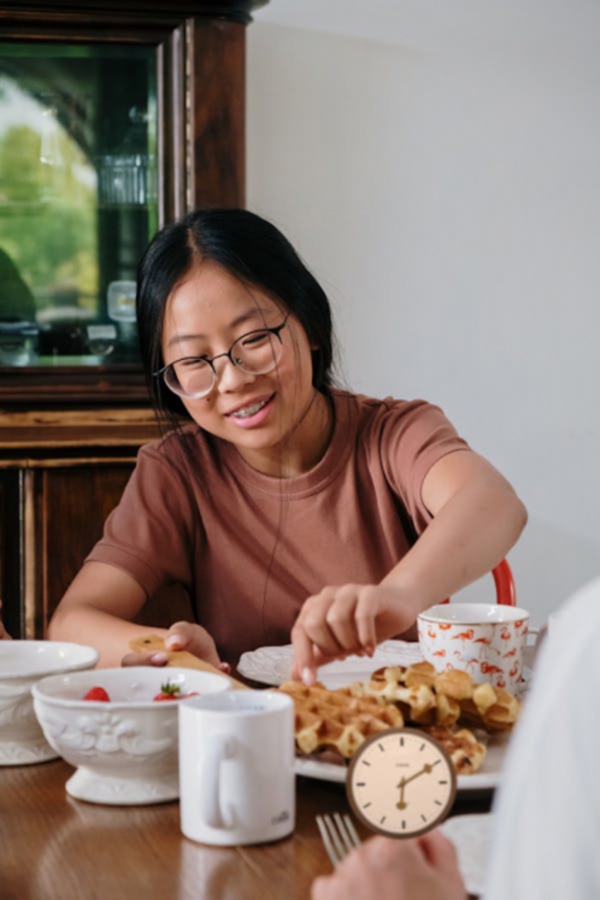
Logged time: **6:10**
